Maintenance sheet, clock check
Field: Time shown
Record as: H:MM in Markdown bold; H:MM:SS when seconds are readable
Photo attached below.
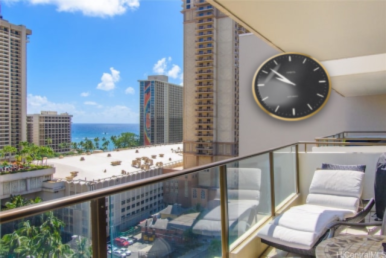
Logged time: **9:52**
